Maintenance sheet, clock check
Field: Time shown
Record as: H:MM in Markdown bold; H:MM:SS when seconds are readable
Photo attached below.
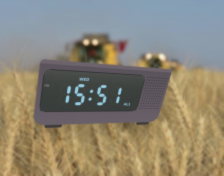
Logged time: **15:51**
